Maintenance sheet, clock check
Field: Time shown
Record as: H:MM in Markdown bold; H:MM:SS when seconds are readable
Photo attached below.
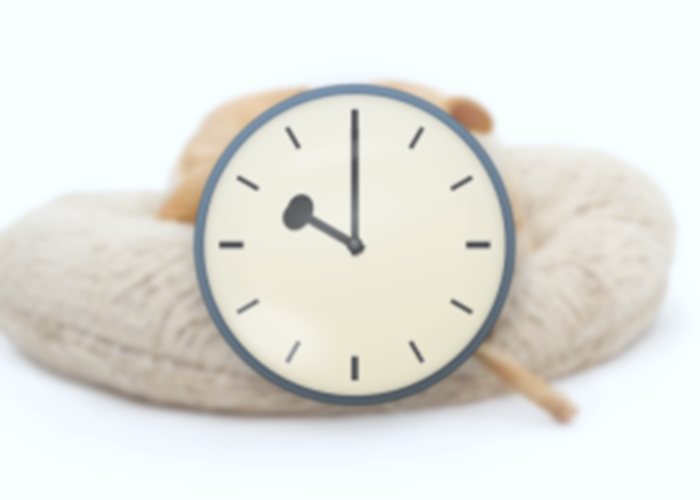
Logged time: **10:00**
